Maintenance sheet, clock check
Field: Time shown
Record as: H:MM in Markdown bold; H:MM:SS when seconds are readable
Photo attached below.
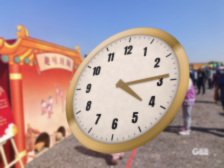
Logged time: **4:14**
